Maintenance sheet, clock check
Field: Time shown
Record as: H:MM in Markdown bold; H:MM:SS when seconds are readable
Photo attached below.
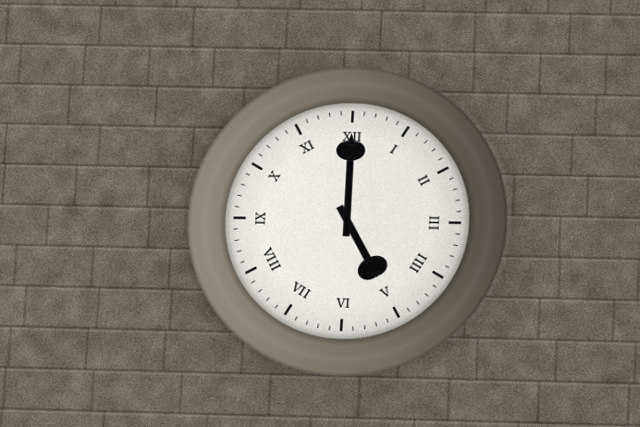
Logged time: **5:00**
